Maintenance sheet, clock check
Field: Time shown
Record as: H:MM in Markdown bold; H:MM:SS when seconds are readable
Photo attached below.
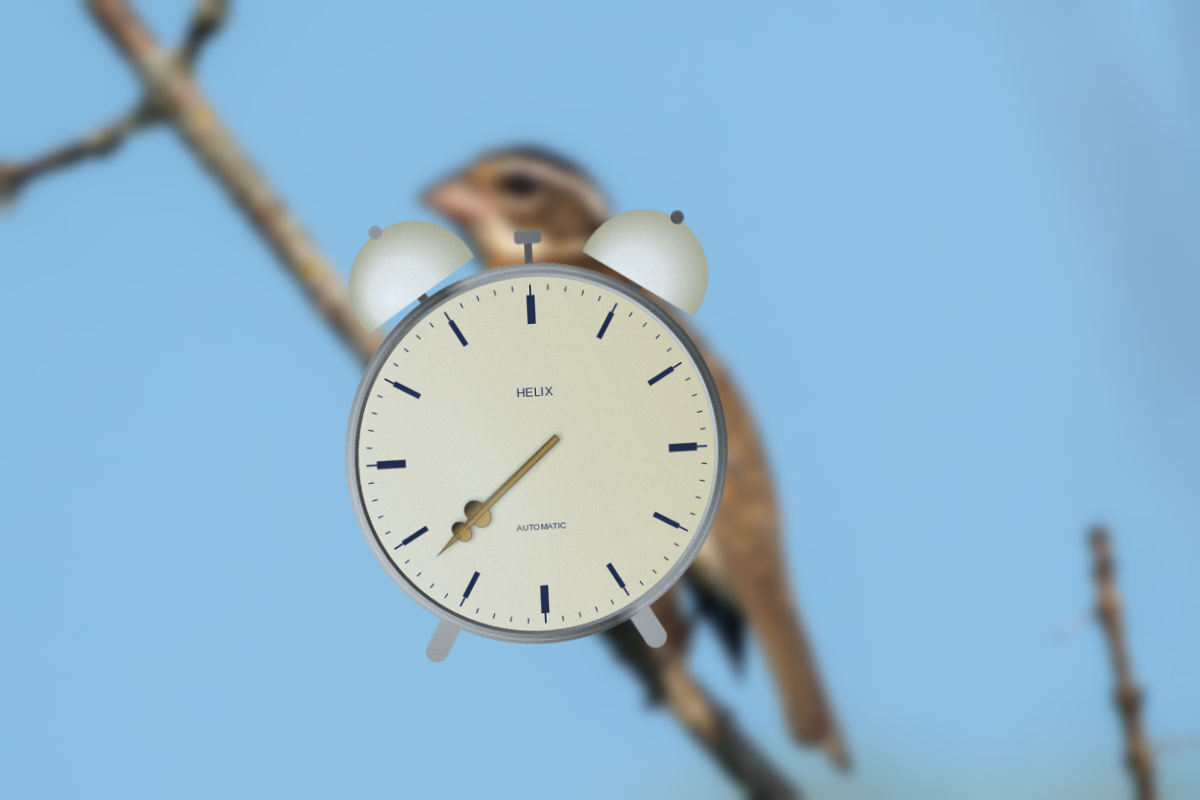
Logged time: **7:38**
